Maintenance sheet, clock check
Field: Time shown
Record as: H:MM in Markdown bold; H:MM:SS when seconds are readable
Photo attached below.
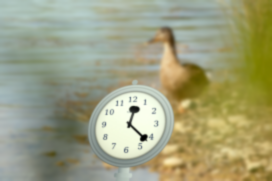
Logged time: **12:22**
